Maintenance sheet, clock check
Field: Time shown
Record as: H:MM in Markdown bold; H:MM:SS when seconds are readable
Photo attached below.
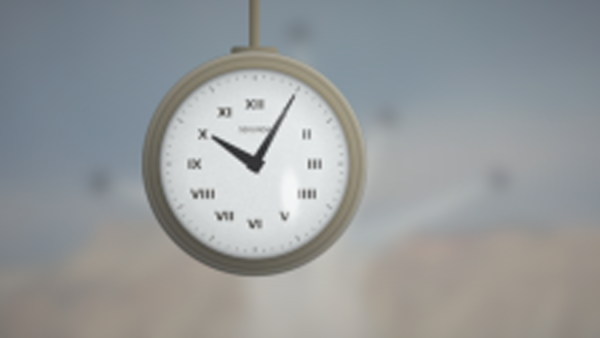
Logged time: **10:05**
